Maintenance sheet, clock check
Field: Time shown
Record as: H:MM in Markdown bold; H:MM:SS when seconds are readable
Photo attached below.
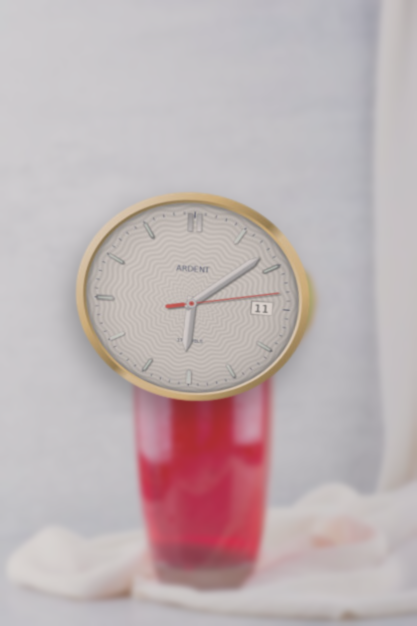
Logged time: **6:08:13**
